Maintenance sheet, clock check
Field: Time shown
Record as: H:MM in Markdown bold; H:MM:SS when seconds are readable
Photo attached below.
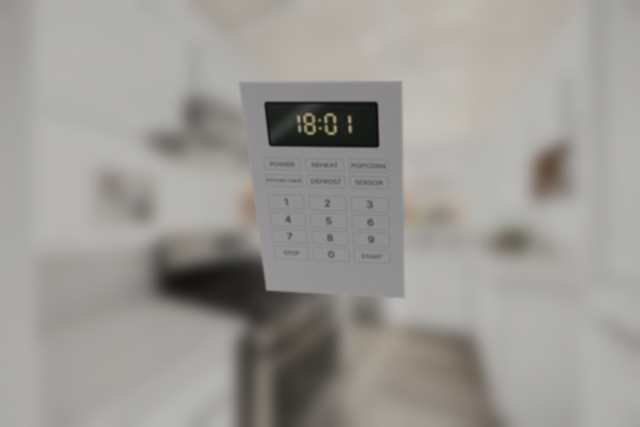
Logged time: **18:01**
